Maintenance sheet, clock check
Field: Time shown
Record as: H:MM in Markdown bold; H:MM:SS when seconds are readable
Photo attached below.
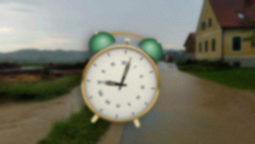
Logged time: **9:02**
